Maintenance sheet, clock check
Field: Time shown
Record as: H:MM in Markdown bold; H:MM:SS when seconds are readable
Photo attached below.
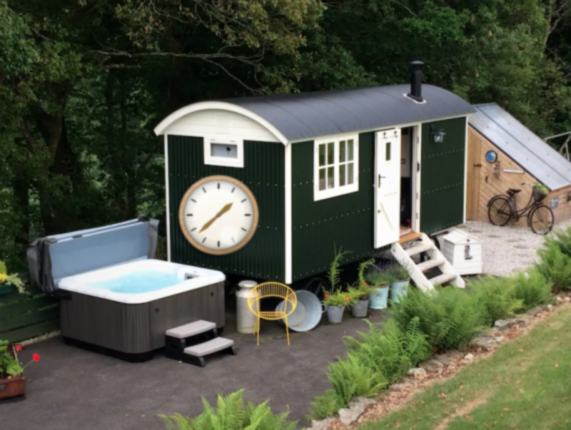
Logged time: **1:38**
